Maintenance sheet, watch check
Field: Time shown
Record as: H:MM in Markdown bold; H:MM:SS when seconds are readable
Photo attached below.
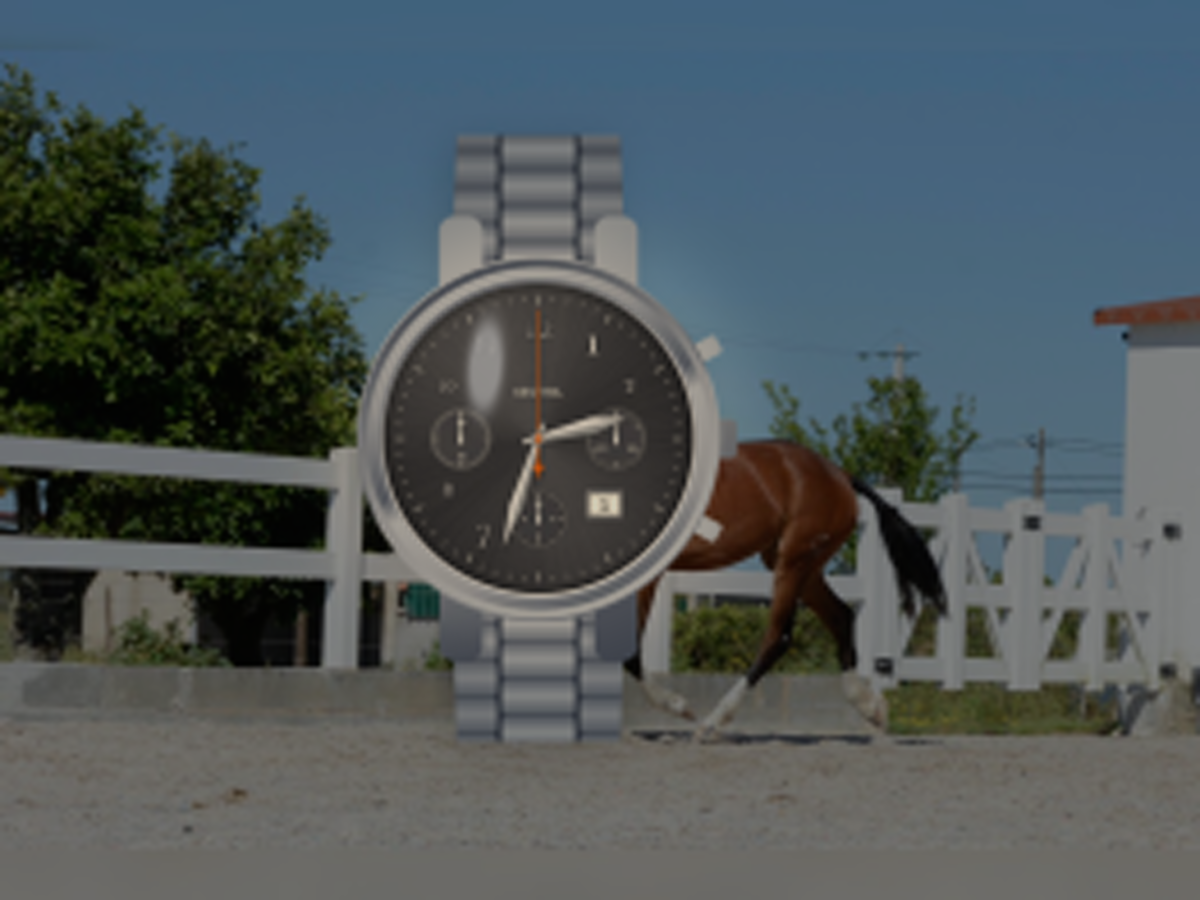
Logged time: **2:33**
